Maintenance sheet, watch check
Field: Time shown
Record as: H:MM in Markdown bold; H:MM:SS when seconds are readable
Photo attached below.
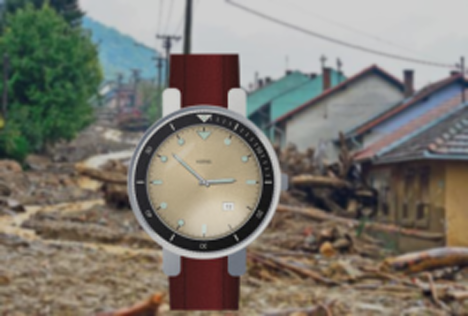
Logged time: **2:52**
